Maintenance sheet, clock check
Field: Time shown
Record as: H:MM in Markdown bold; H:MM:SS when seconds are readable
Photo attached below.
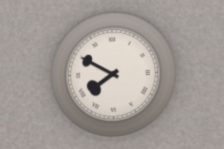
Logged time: **7:50**
